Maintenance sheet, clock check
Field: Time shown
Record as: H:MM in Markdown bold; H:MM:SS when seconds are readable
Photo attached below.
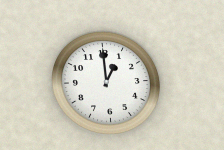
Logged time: **1:00**
